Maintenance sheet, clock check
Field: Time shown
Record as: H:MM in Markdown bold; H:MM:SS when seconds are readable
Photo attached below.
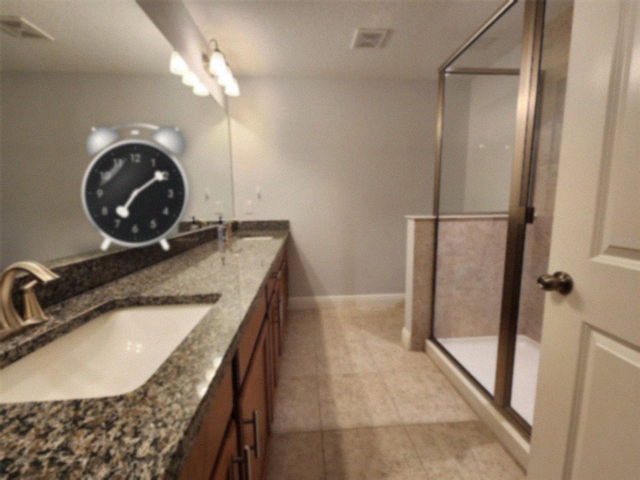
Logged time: **7:09**
